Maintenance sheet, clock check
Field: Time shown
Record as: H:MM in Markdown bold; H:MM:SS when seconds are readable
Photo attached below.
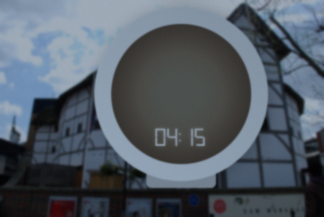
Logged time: **4:15**
